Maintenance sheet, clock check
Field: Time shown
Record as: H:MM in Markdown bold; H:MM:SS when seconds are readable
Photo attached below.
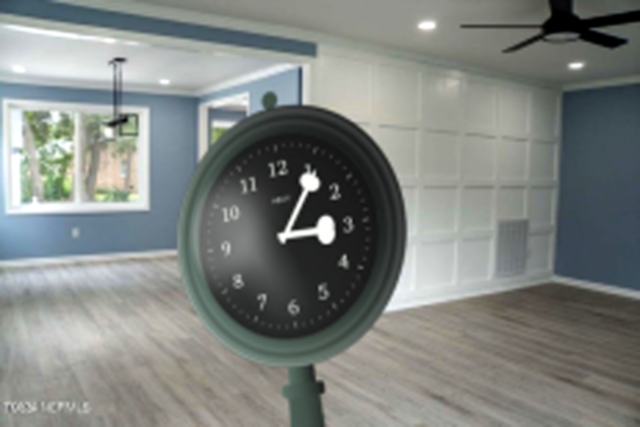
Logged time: **3:06**
